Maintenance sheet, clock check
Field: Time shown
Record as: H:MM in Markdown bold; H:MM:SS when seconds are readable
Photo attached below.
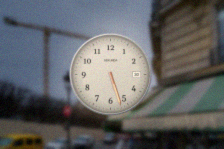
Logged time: **5:27**
